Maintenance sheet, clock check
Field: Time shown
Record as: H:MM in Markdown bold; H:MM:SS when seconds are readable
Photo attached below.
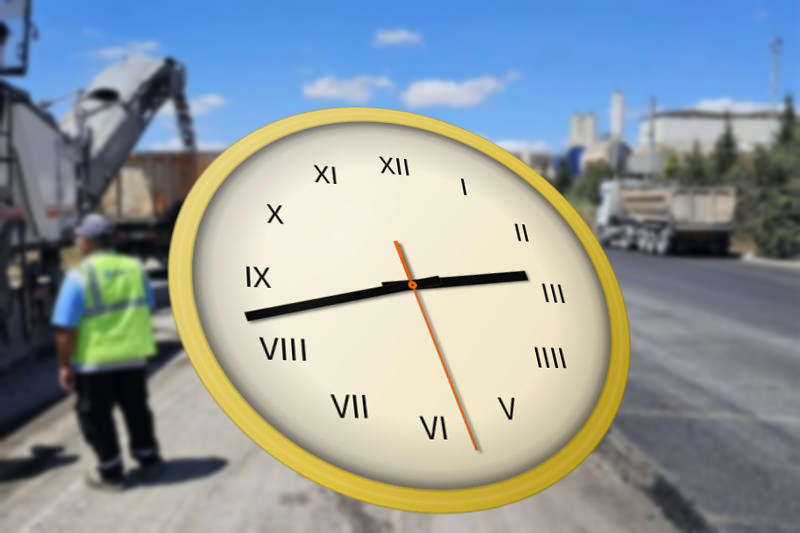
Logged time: **2:42:28**
